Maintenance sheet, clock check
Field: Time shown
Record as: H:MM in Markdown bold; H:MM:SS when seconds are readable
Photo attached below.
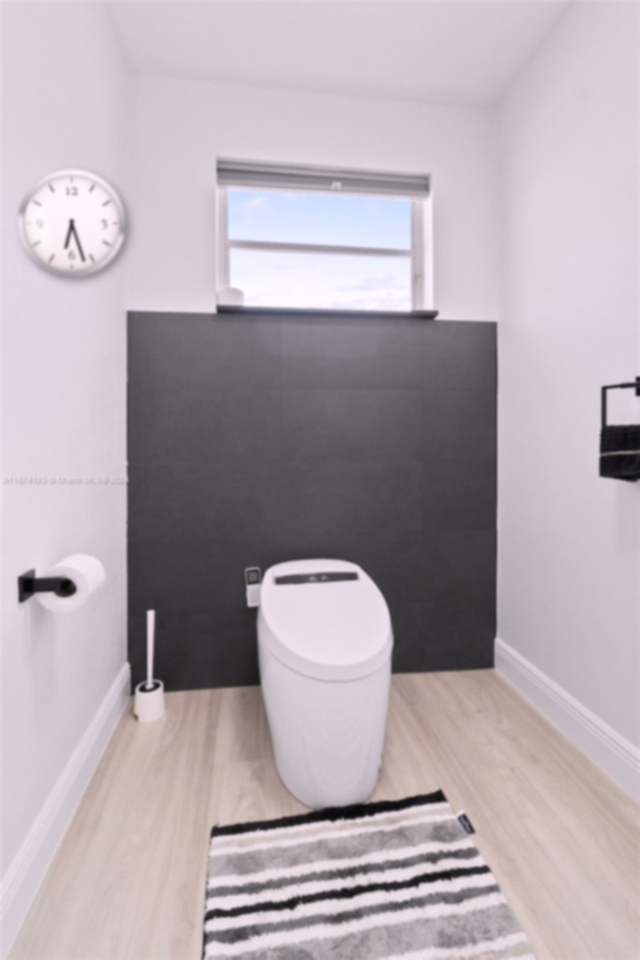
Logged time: **6:27**
